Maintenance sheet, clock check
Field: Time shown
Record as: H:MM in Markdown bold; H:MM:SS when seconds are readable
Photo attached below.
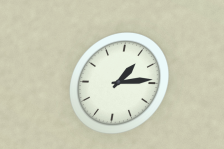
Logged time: **1:14**
